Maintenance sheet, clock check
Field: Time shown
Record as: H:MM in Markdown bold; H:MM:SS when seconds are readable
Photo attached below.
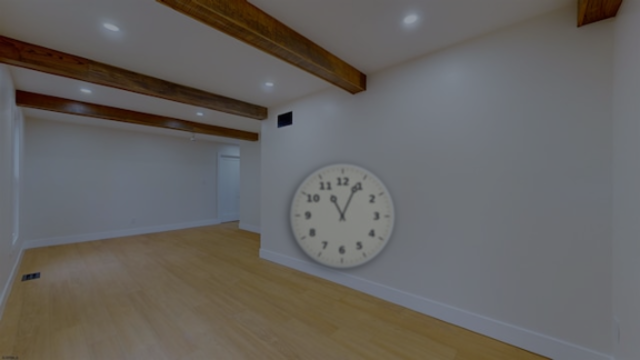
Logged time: **11:04**
